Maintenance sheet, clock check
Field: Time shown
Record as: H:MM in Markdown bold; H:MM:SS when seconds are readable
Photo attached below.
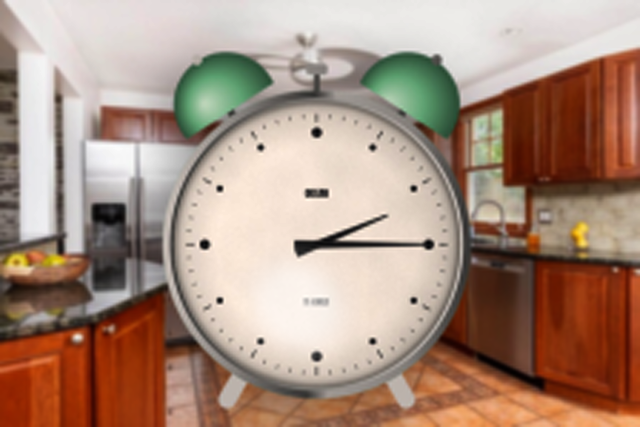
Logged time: **2:15**
